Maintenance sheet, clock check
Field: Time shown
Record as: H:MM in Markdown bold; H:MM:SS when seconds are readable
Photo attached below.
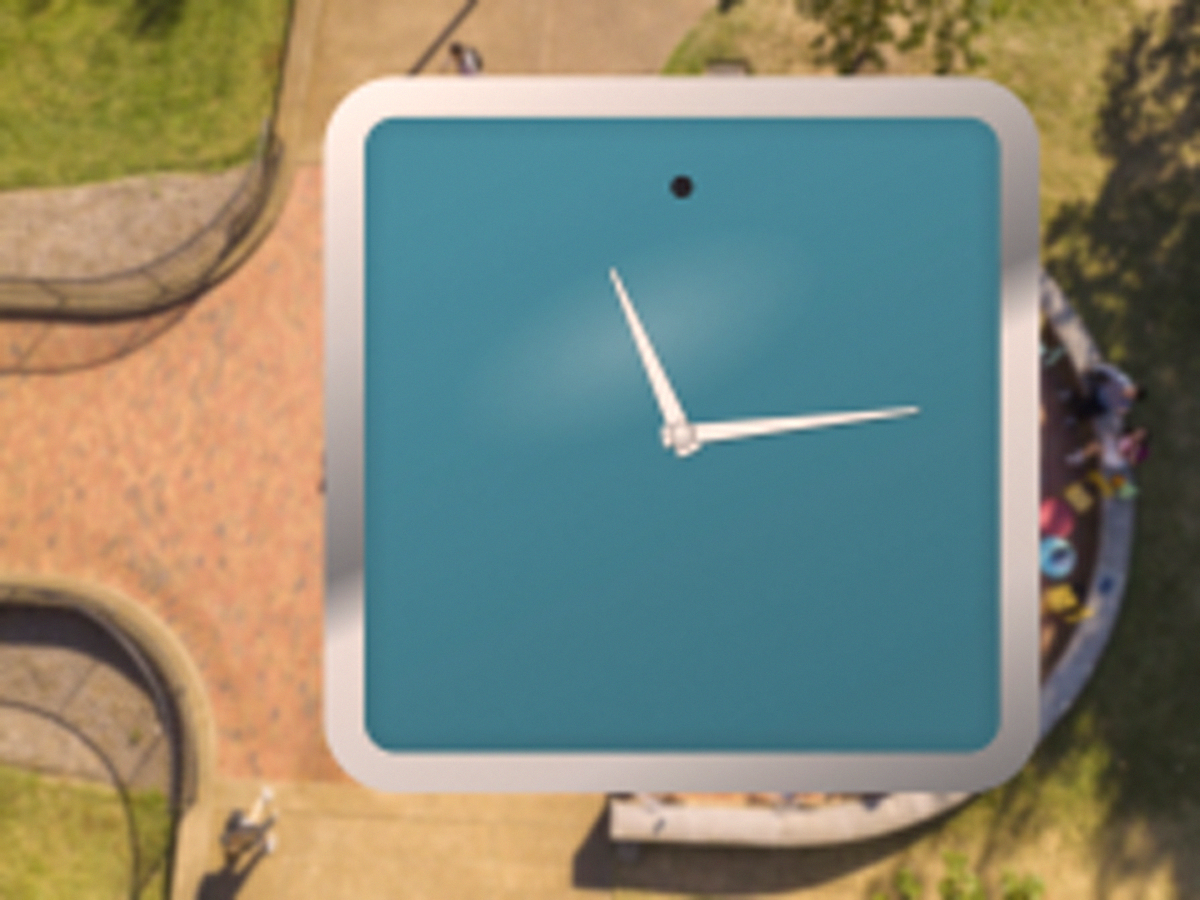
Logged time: **11:14**
